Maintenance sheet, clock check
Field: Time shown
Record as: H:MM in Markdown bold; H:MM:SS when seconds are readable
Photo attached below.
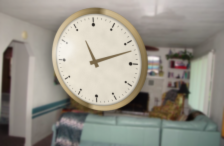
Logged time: **11:12**
